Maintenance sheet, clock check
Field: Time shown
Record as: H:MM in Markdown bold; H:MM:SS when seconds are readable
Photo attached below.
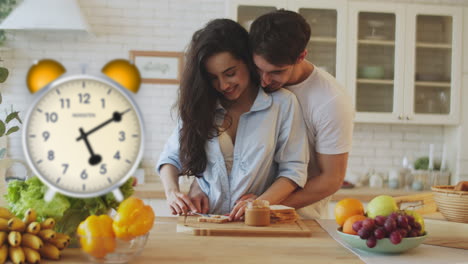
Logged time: **5:10**
